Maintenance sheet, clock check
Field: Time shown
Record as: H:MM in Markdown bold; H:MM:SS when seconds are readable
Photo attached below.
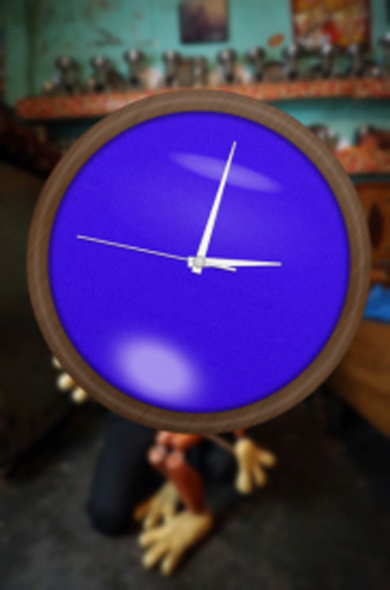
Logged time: **3:02:47**
